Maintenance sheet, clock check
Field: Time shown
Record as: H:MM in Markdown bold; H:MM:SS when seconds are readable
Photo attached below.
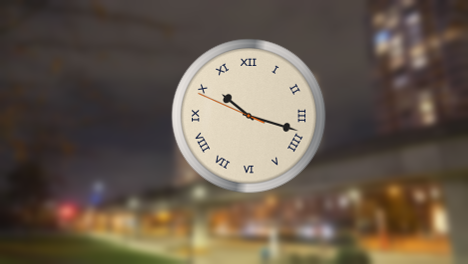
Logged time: **10:17:49**
